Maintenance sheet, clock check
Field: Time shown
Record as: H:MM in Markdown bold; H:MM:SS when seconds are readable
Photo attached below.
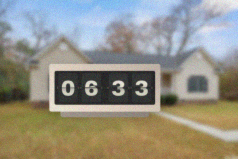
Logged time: **6:33**
